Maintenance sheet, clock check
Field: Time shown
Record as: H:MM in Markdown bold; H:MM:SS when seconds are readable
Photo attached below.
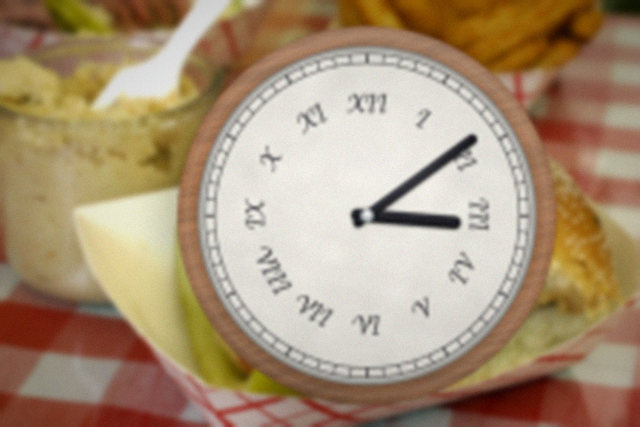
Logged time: **3:09**
